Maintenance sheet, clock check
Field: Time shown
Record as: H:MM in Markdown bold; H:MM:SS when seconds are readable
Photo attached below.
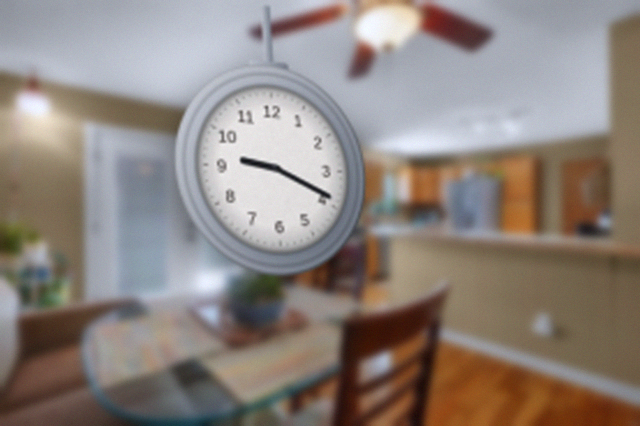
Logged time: **9:19**
